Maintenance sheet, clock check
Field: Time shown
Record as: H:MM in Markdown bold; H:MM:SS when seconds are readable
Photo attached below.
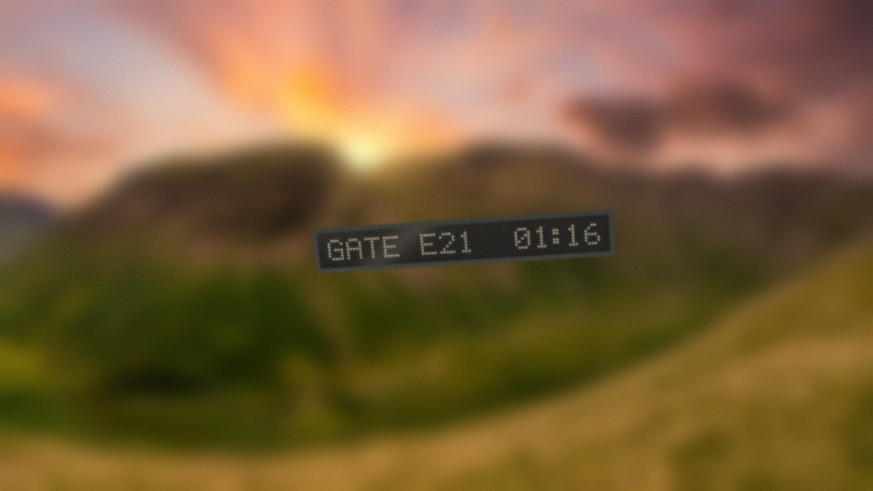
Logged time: **1:16**
